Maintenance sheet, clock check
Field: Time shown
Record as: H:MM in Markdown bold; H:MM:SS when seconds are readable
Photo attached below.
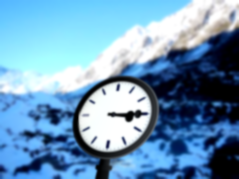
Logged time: **3:15**
